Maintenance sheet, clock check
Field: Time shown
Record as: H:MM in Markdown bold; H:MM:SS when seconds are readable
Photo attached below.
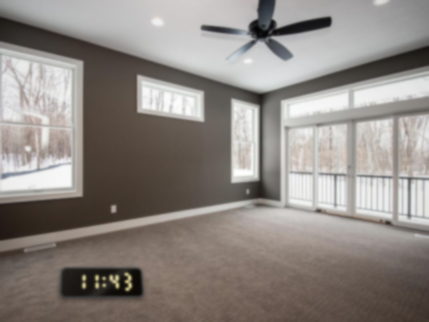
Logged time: **11:43**
